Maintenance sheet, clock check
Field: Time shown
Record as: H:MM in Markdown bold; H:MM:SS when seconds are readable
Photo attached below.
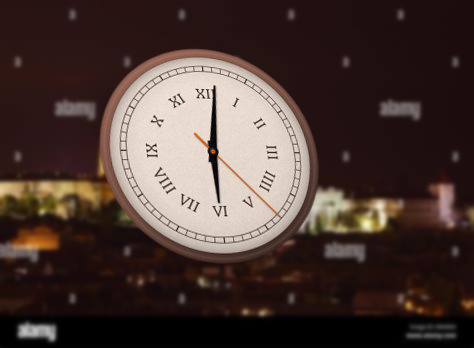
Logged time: **6:01:23**
